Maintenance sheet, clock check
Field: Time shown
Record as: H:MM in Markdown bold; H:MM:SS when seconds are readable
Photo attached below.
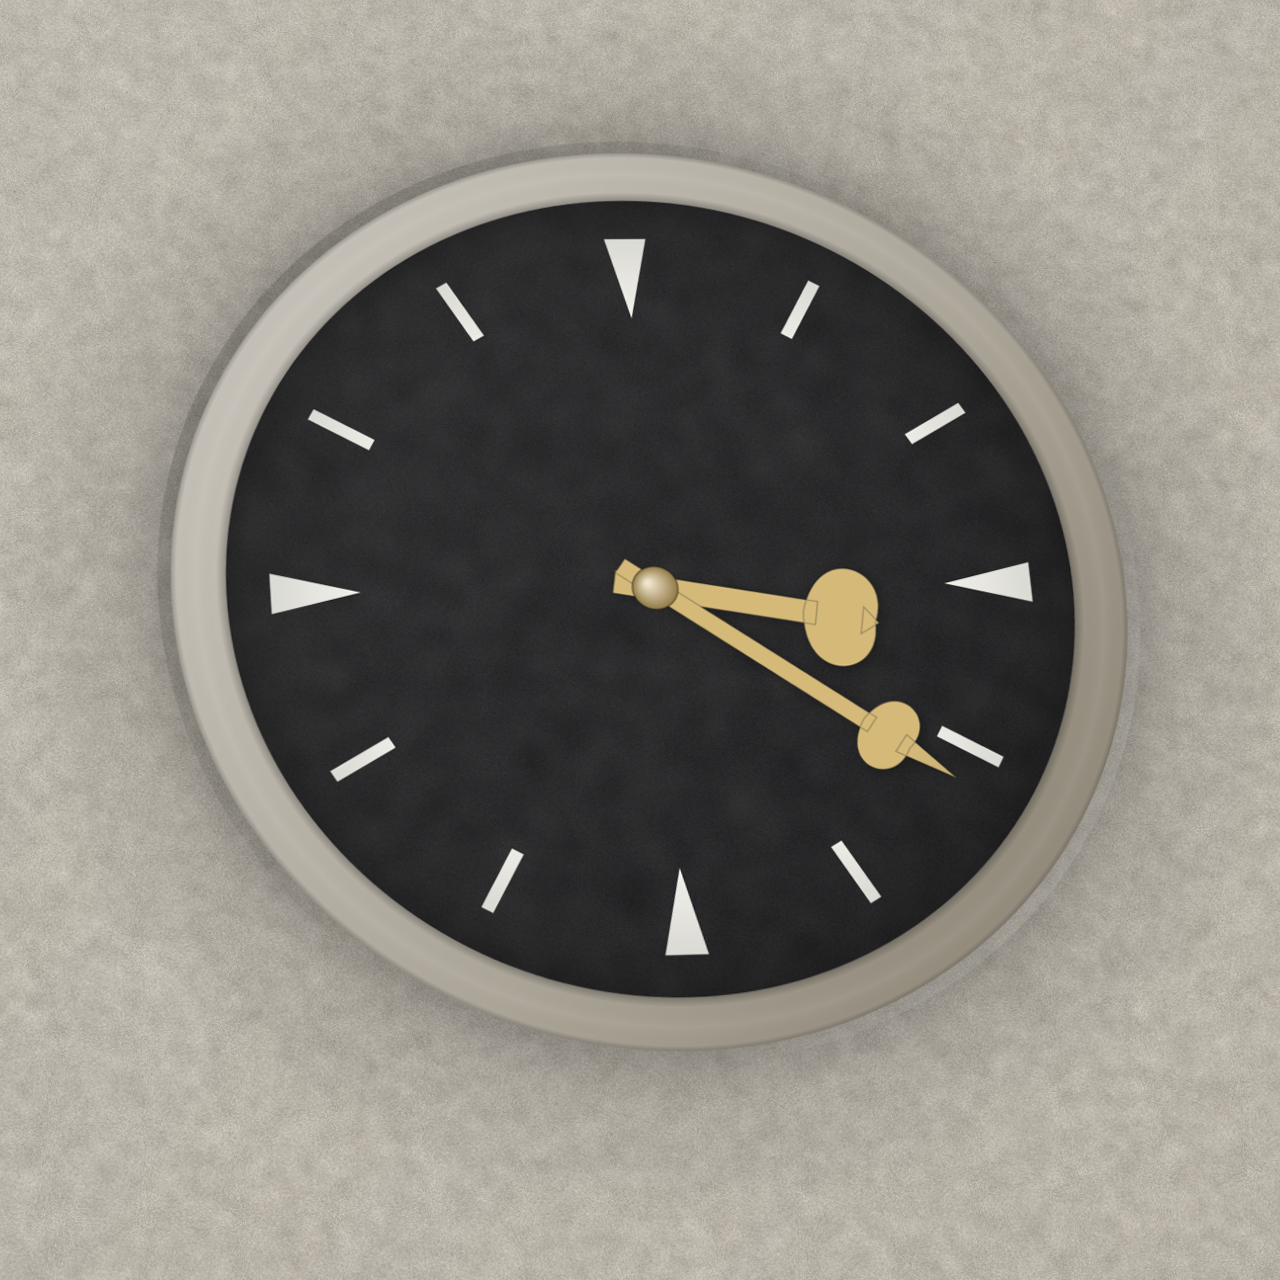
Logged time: **3:21**
